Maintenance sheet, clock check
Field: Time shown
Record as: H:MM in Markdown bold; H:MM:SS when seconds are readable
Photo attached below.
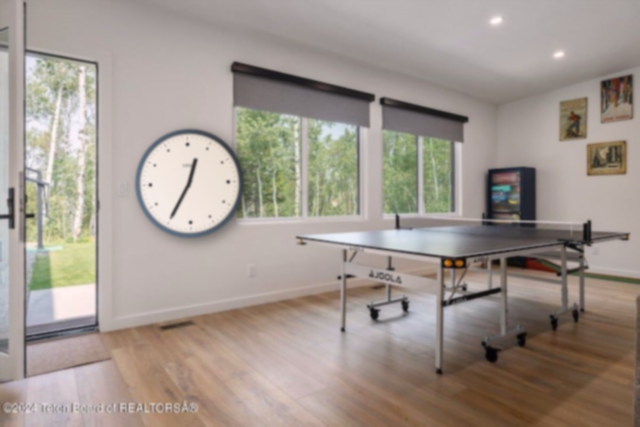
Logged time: **12:35**
